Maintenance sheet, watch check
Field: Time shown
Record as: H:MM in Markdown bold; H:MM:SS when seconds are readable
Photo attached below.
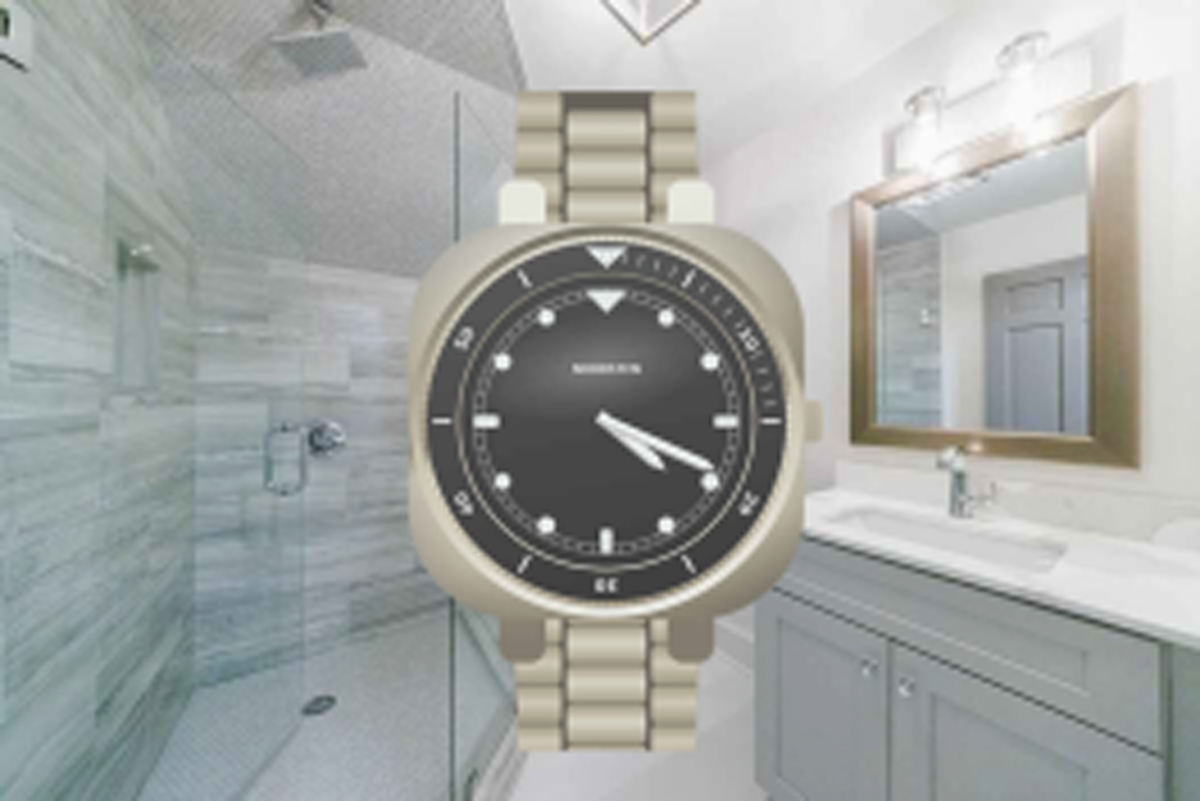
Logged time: **4:19**
